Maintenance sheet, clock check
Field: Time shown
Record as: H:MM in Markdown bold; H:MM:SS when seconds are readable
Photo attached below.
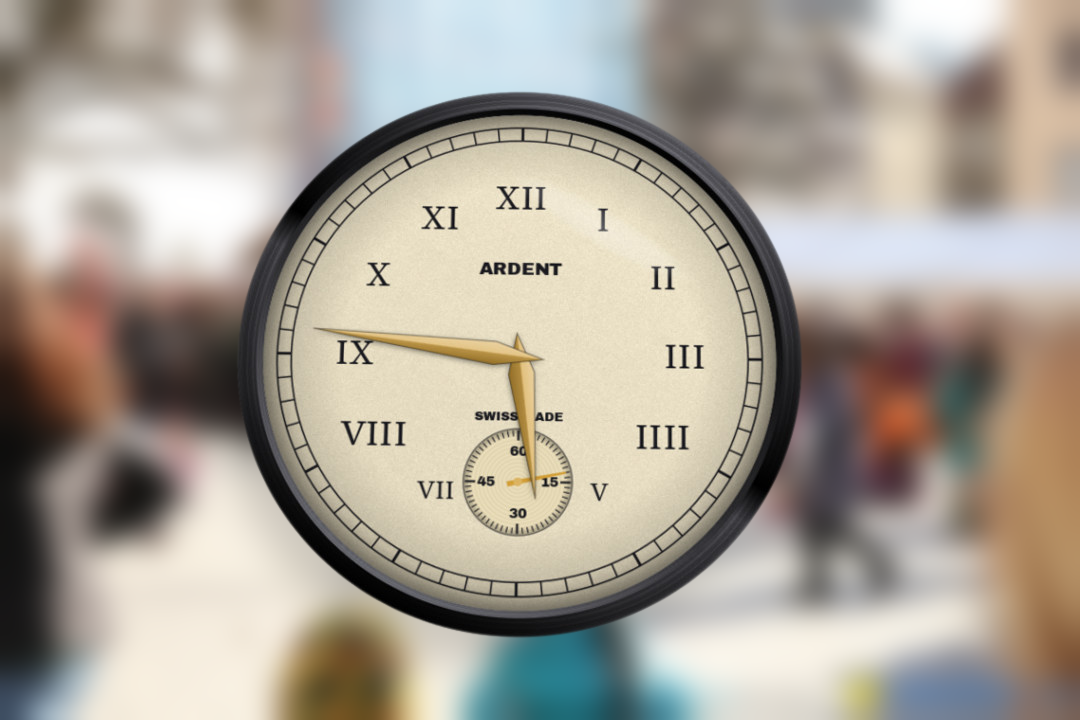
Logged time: **5:46:13**
